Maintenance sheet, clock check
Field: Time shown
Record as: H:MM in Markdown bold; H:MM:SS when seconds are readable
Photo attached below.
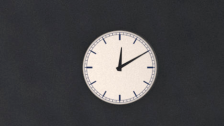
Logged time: **12:10**
